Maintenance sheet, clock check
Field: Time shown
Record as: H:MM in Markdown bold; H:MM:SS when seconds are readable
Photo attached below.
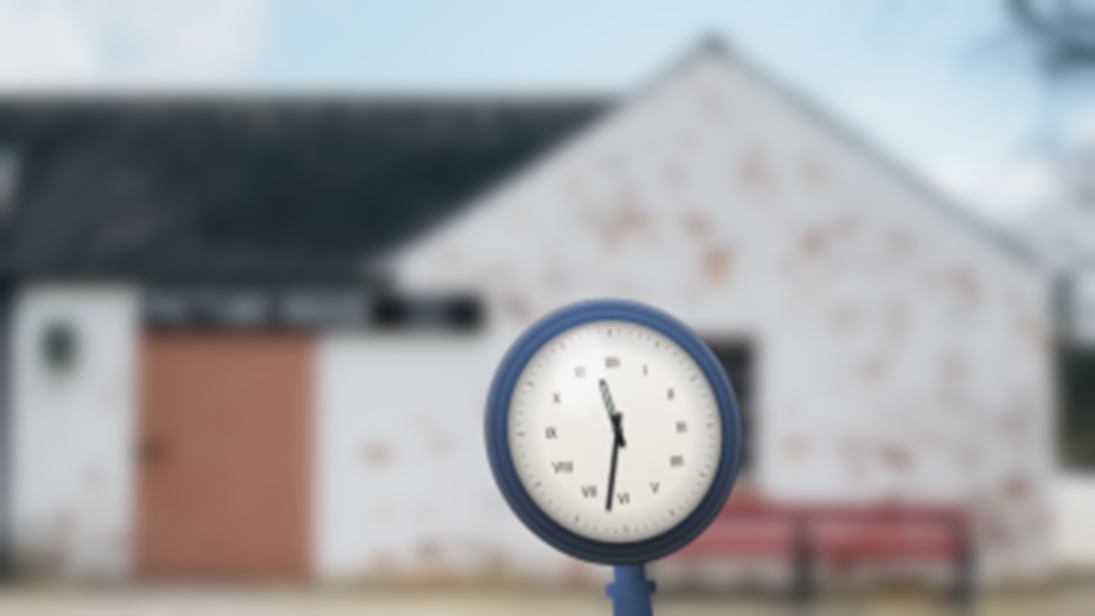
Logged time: **11:32**
